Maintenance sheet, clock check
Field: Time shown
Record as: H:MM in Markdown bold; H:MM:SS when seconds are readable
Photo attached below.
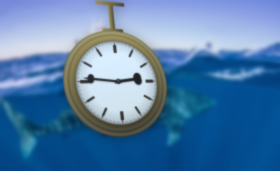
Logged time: **2:46**
